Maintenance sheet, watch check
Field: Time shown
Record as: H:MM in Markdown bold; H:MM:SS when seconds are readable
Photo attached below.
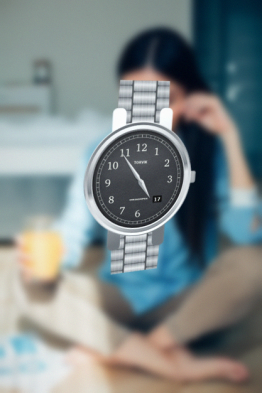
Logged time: **4:54**
